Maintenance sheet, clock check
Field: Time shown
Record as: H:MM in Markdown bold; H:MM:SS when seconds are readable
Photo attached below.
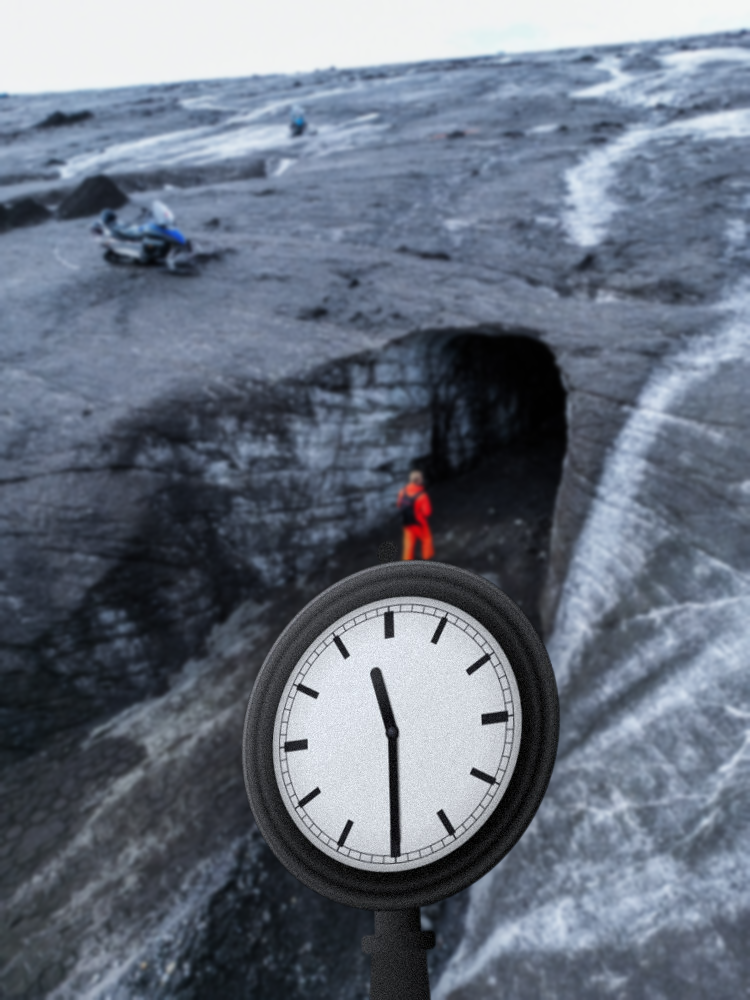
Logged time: **11:30**
